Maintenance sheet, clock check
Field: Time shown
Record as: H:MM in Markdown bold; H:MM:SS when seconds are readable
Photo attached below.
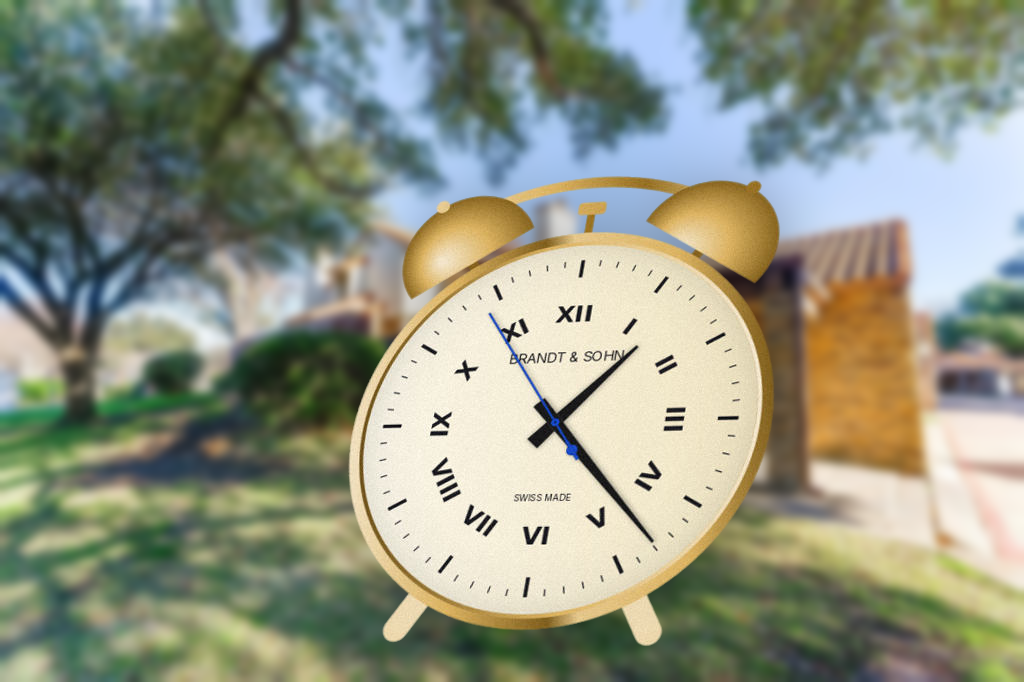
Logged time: **1:22:54**
